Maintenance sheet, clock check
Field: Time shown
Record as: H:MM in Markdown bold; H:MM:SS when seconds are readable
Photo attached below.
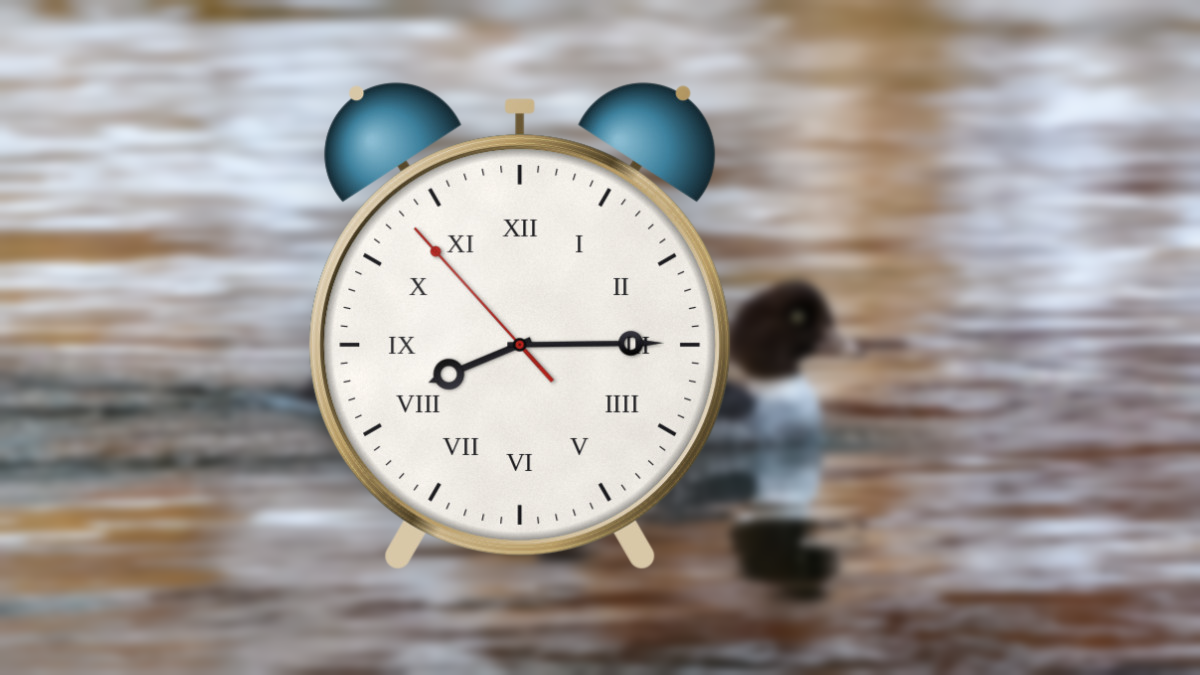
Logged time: **8:14:53**
